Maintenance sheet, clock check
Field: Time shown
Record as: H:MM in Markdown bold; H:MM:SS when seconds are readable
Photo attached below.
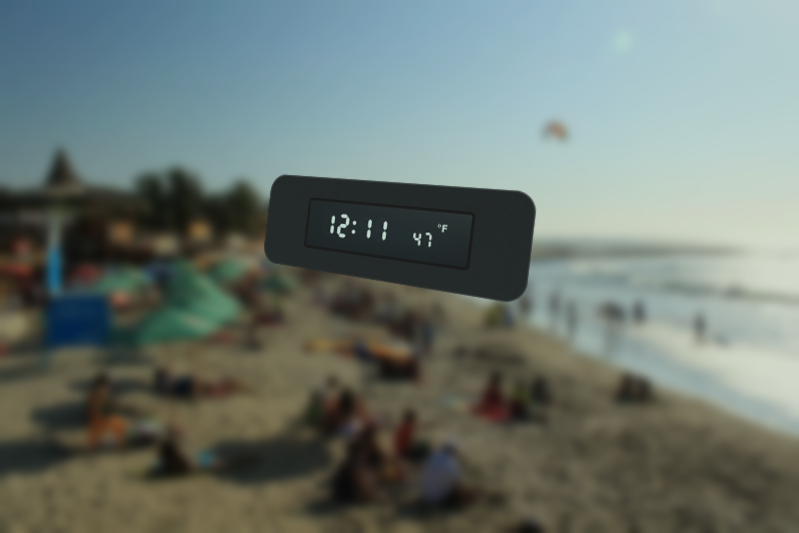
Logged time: **12:11**
